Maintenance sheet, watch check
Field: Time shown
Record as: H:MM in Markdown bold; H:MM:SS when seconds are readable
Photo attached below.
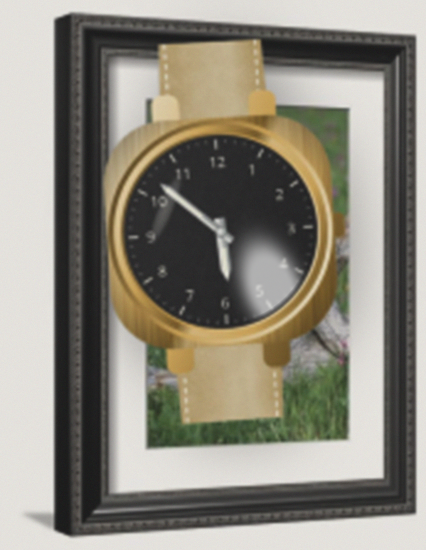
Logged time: **5:52**
